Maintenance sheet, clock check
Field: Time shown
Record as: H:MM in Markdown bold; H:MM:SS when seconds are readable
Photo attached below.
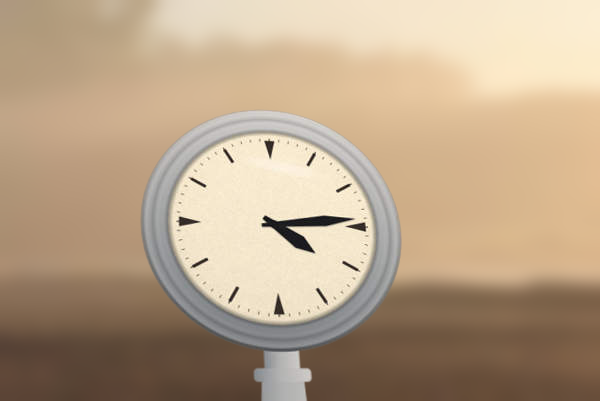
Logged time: **4:14**
